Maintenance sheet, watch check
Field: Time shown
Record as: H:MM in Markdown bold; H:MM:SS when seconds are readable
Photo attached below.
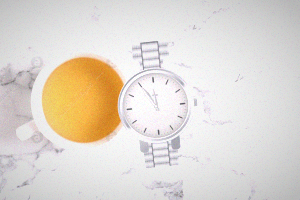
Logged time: **11:55**
